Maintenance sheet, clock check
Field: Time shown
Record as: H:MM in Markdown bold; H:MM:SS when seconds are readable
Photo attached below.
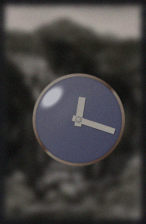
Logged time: **12:18**
